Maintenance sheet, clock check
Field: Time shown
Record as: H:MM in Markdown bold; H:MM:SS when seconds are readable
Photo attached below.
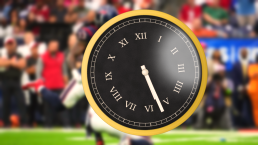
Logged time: **5:27**
